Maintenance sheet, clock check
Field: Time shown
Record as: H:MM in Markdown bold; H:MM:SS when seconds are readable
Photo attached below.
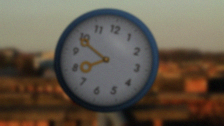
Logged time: **7:49**
